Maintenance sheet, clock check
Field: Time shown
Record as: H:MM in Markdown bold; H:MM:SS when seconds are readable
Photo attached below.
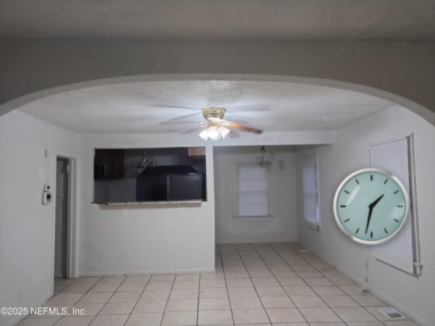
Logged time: **1:32**
